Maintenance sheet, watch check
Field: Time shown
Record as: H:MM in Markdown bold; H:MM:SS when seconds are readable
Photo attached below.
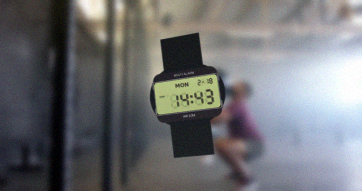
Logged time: **14:43**
